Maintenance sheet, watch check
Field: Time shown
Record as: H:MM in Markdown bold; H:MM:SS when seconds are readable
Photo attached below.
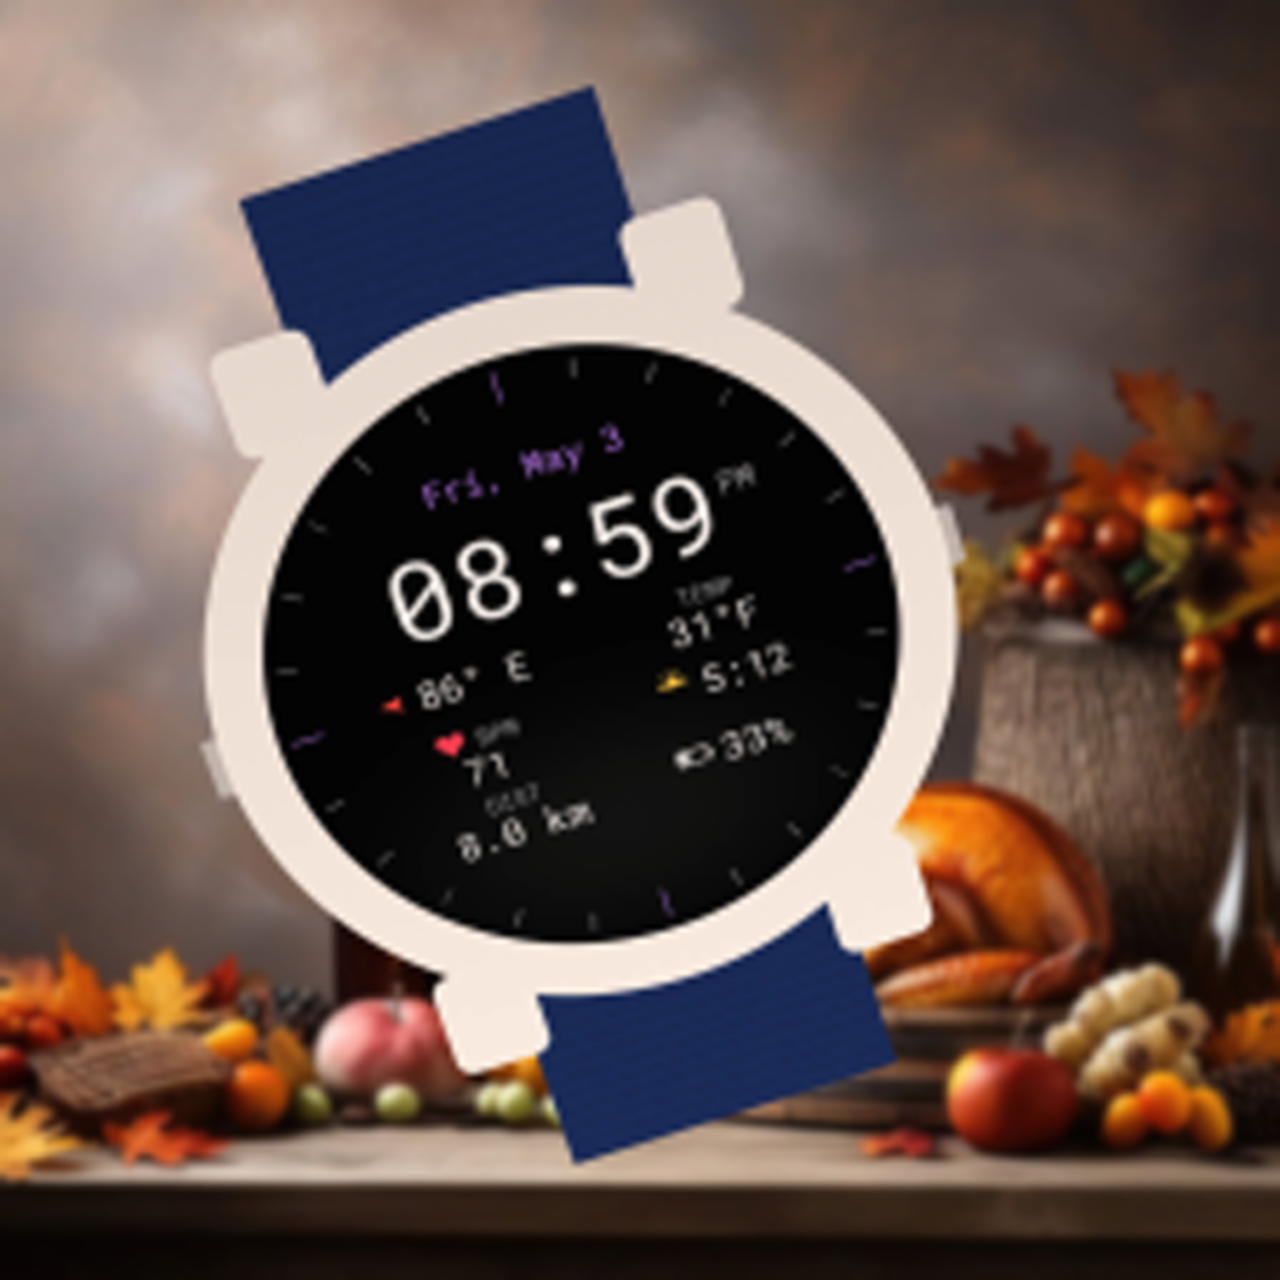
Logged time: **8:59**
